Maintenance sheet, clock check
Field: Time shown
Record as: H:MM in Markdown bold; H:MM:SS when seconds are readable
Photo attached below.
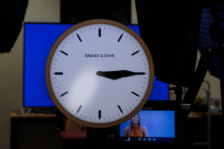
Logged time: **3:15**
